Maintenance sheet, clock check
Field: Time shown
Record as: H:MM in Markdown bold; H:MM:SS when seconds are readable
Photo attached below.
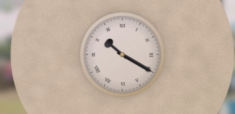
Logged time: **10:20**
